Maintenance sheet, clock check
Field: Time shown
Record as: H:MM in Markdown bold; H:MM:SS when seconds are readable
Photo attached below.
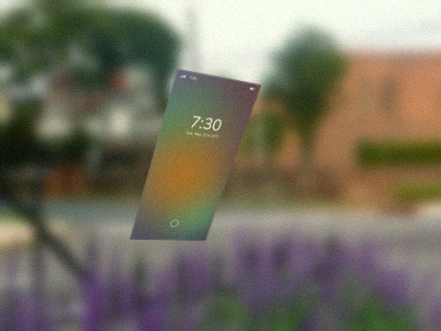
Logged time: **7:30**
